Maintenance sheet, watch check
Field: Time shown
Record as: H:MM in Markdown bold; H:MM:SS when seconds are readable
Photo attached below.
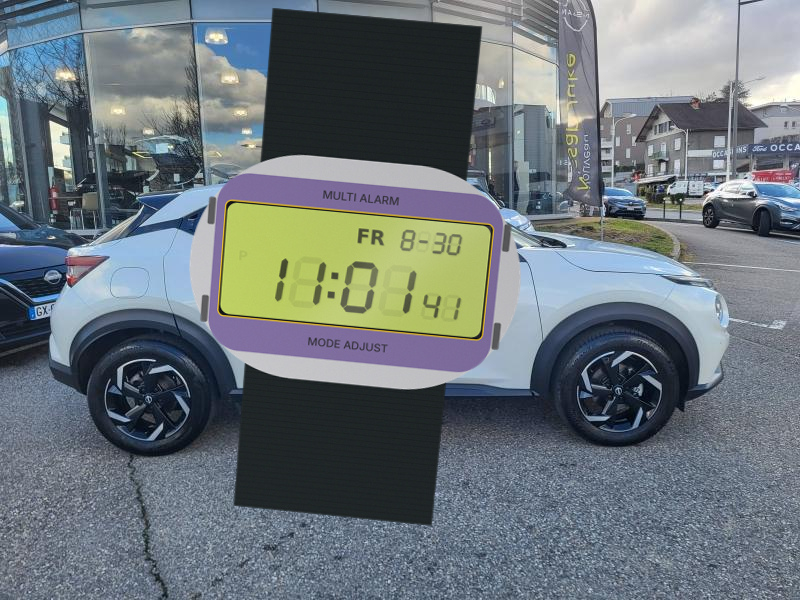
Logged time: **11:01:41**
